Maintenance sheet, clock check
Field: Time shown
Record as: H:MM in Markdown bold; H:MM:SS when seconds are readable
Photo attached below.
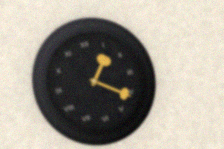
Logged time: **1:21**
